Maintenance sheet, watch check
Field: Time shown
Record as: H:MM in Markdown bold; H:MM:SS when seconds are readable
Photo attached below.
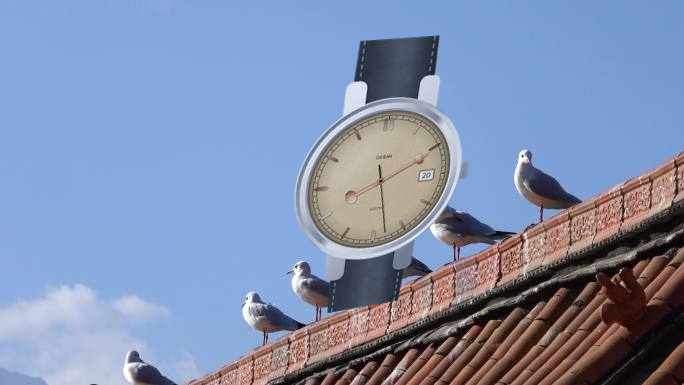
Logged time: **8:10:28**
